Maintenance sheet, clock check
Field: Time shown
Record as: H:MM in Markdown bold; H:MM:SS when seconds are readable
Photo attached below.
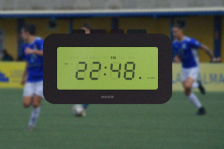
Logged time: **22:48**
